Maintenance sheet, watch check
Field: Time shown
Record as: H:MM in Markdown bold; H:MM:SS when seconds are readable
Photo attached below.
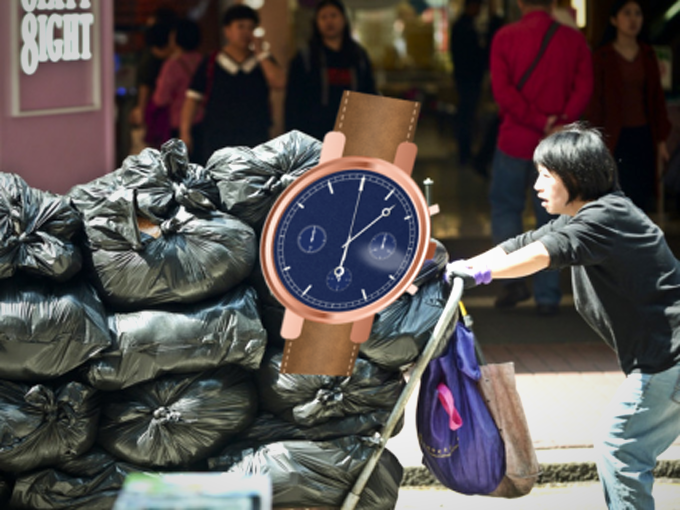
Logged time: **6:07**
